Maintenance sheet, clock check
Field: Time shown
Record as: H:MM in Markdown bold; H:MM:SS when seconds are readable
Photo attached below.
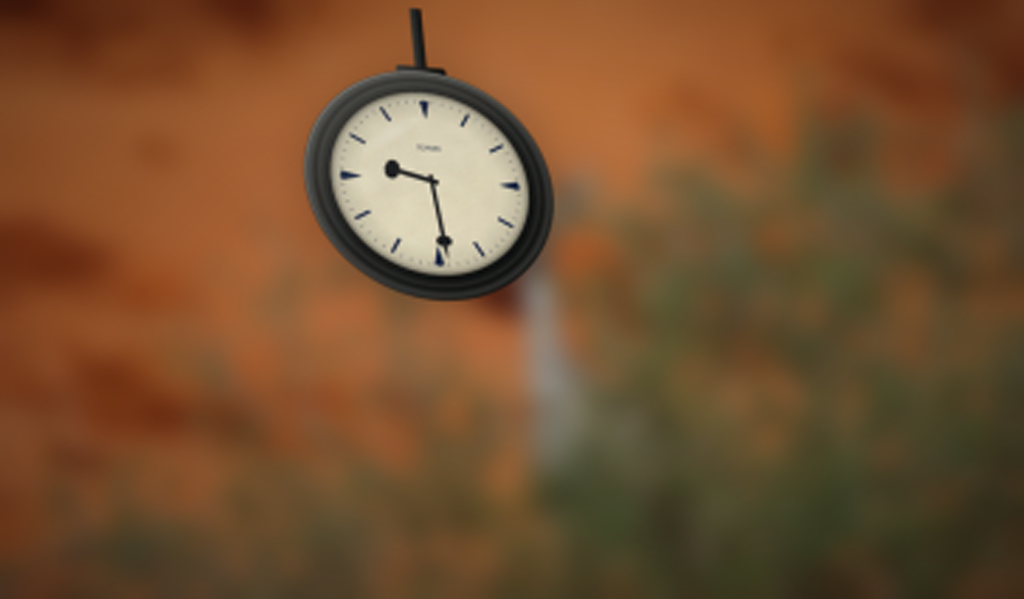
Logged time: **9:29**
